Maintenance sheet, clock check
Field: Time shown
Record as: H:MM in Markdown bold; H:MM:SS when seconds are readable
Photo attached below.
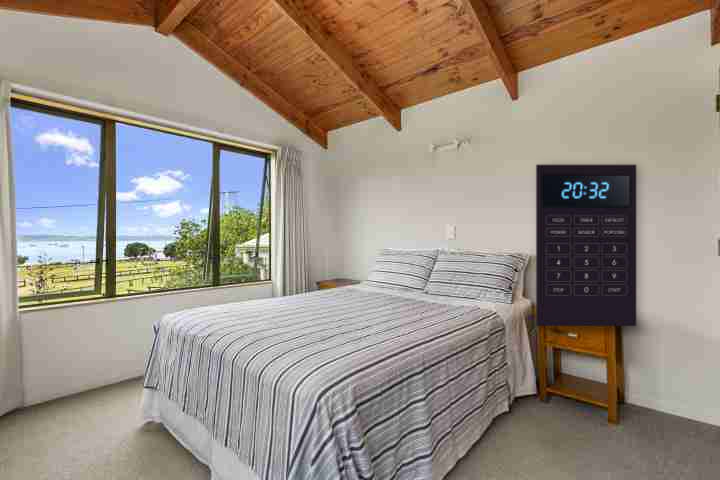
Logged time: **20:32**
